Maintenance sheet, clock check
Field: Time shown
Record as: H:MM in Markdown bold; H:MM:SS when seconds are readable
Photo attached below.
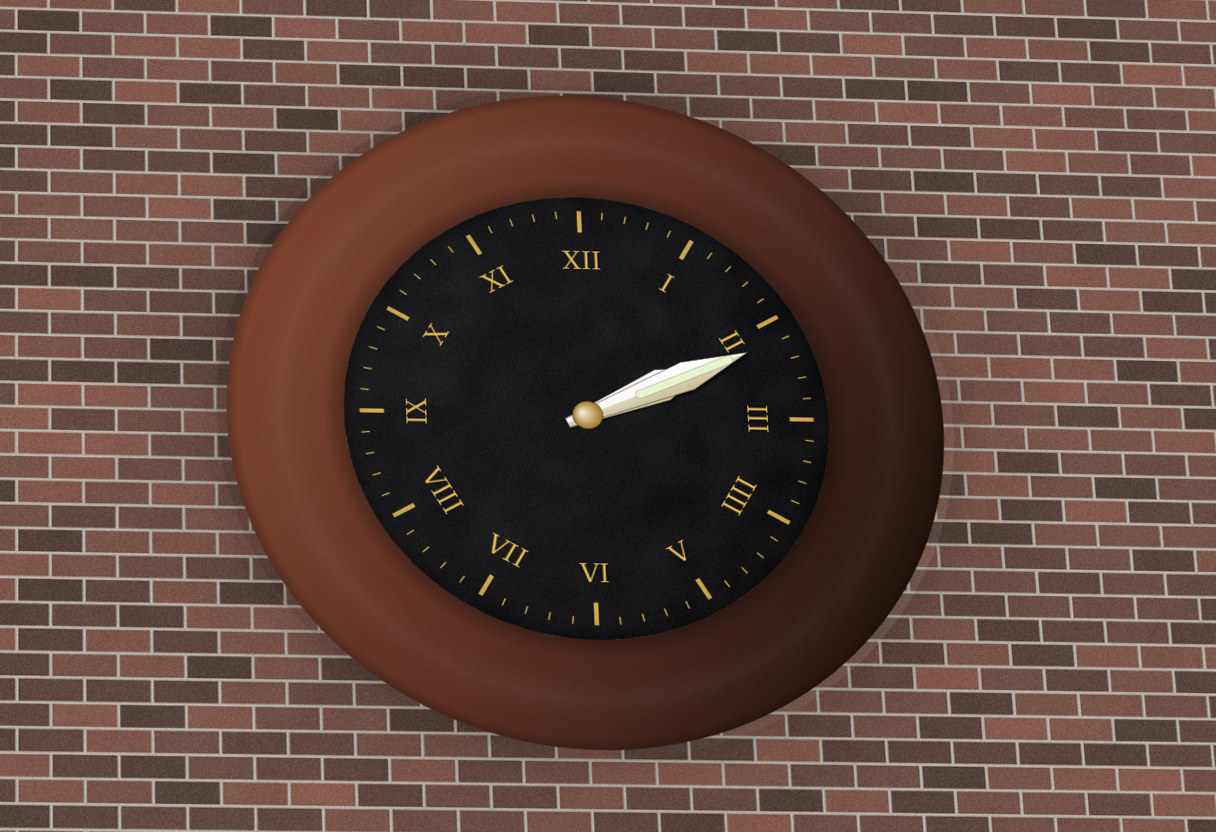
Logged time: **2:11**
